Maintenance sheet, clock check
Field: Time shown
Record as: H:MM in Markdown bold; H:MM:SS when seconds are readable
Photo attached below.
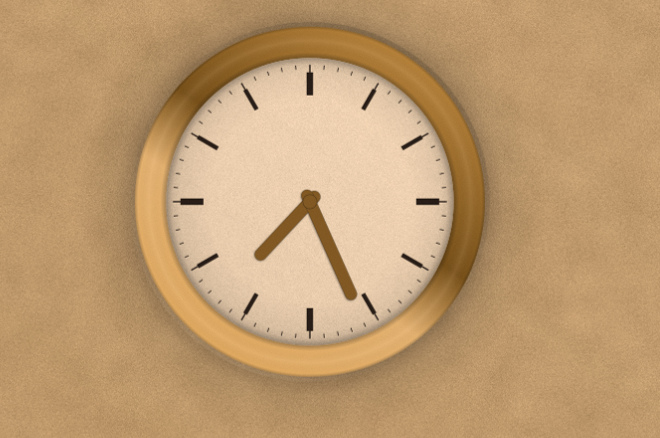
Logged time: **7:26**
